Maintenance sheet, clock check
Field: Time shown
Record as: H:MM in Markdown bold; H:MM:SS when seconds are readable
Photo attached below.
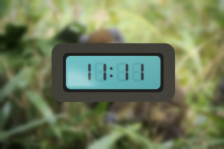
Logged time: **11:11**
